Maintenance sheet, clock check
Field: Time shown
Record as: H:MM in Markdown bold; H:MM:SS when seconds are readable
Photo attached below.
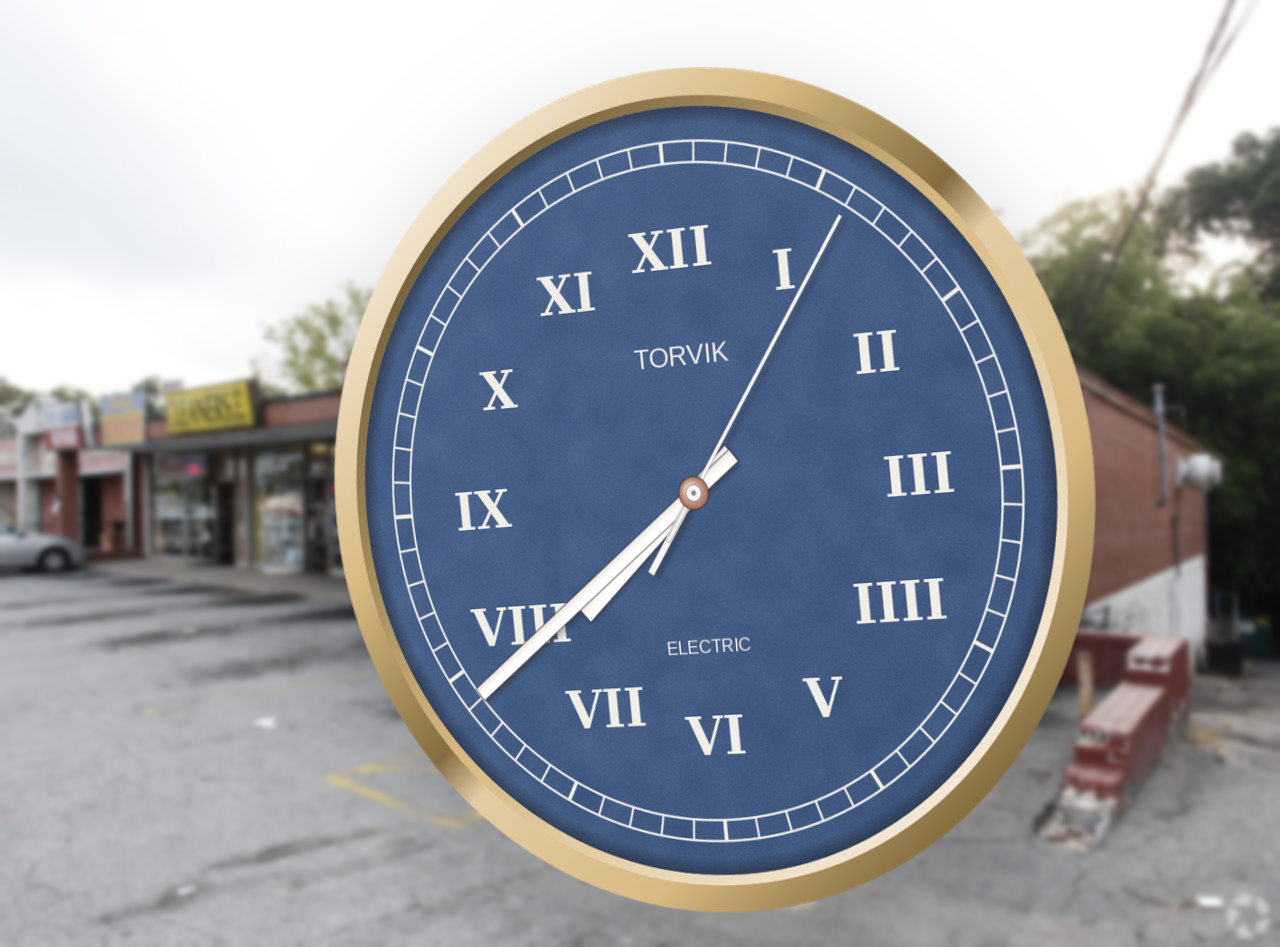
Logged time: **7:39:06**
